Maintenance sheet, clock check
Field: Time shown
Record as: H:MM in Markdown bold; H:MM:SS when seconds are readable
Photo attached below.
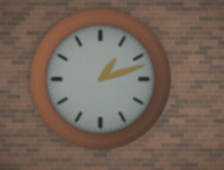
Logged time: **1:12**
